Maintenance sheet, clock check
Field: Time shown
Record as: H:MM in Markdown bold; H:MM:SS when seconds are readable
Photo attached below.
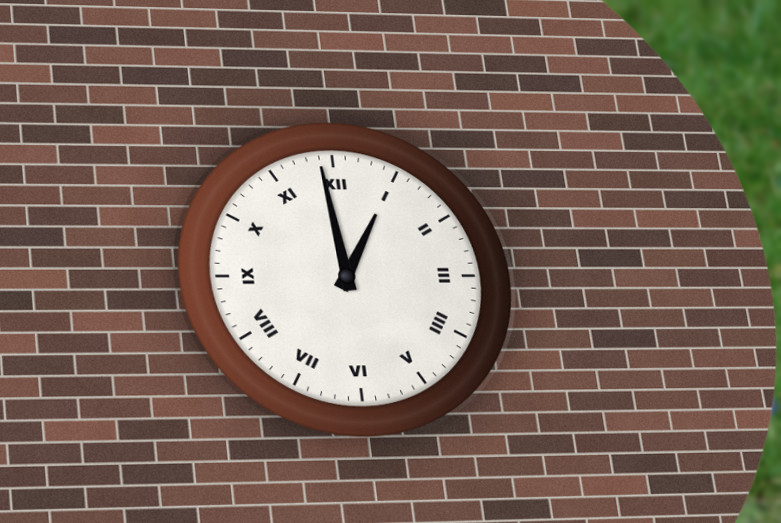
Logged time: **12:59**
